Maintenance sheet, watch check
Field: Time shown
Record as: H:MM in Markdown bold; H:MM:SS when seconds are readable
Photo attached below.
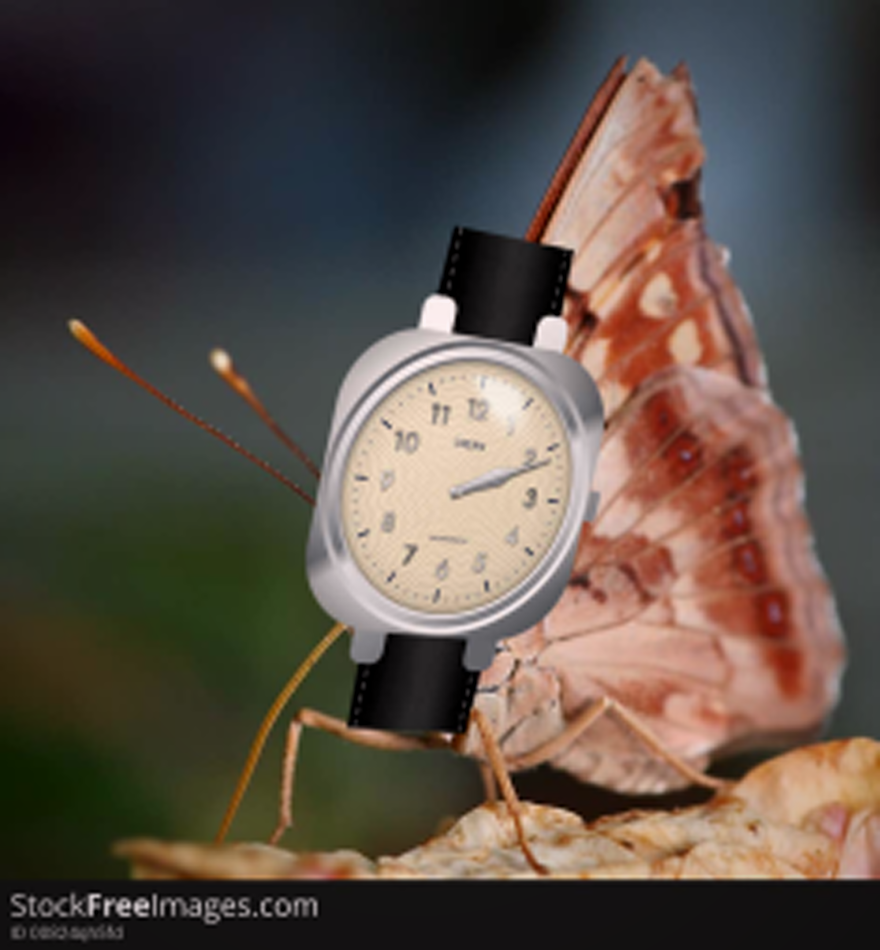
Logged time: **2:11**
